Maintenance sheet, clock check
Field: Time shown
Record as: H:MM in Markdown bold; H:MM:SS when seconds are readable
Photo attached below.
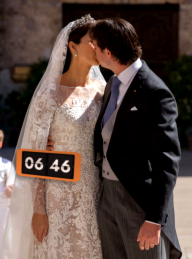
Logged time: **6:46**
